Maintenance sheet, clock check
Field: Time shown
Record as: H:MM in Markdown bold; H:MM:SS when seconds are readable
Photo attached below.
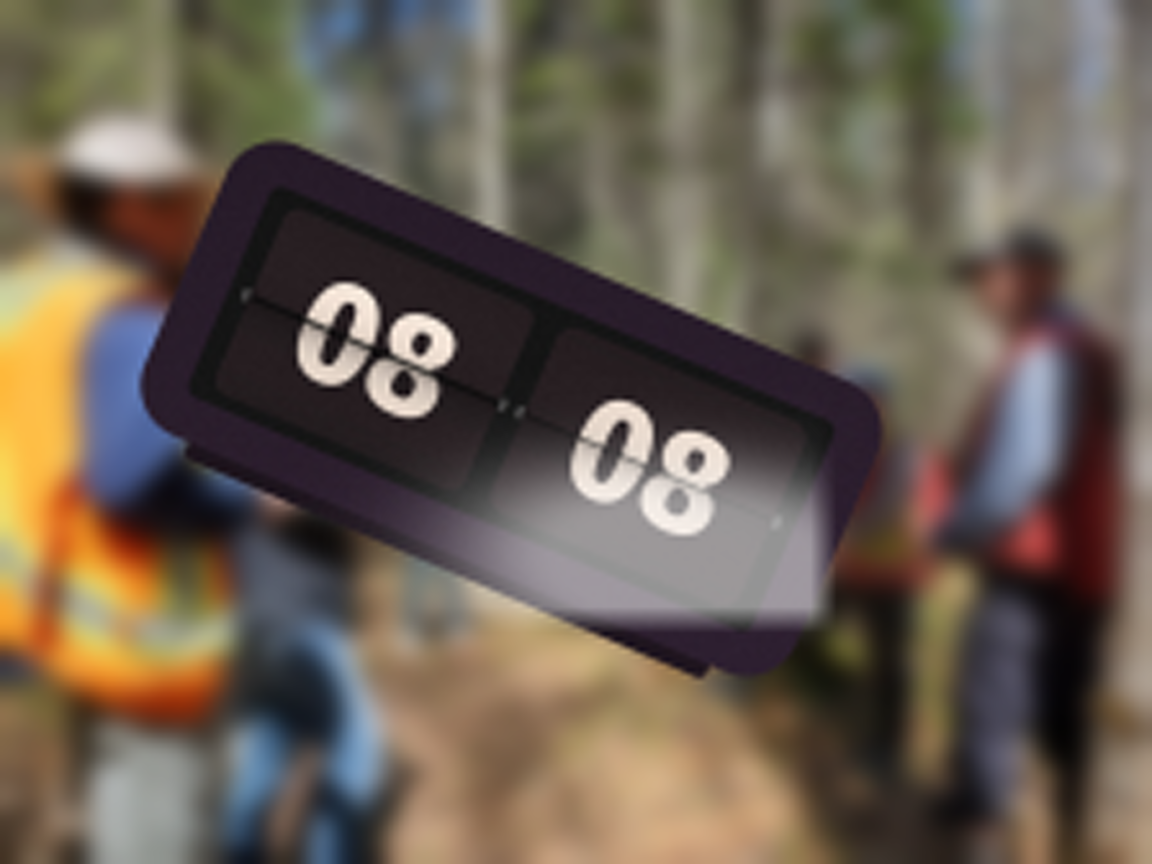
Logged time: **8:08**
